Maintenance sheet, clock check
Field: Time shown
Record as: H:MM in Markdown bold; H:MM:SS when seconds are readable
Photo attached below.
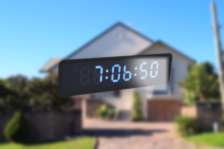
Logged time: **7:06:50**
